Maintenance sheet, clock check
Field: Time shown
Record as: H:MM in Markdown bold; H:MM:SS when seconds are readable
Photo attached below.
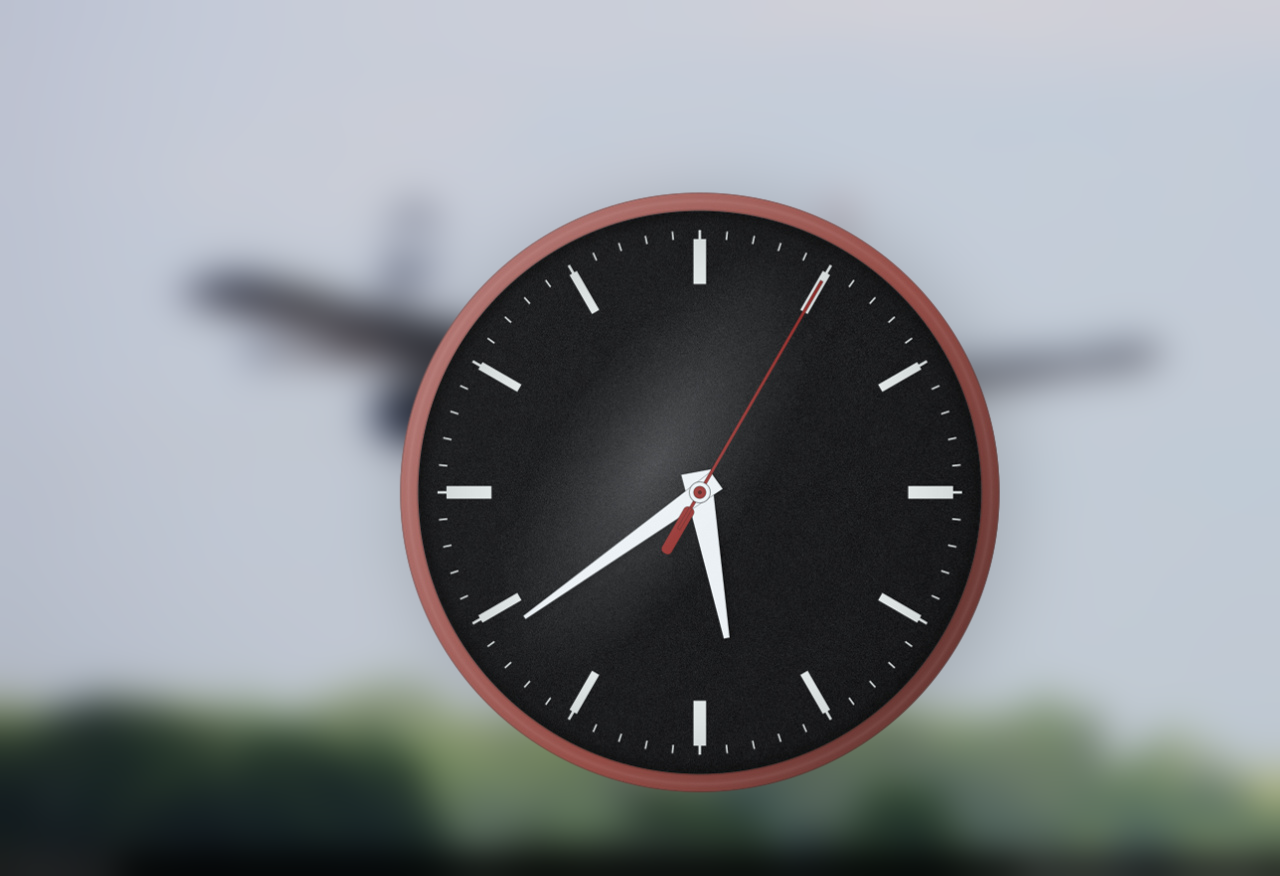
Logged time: **5:39:05**
